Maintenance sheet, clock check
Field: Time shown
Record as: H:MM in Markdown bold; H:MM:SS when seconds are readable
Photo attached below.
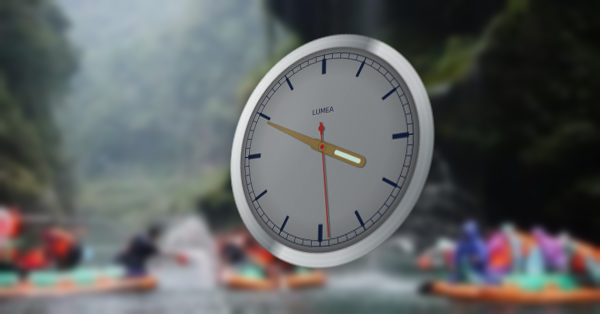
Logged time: **3:49:29**
